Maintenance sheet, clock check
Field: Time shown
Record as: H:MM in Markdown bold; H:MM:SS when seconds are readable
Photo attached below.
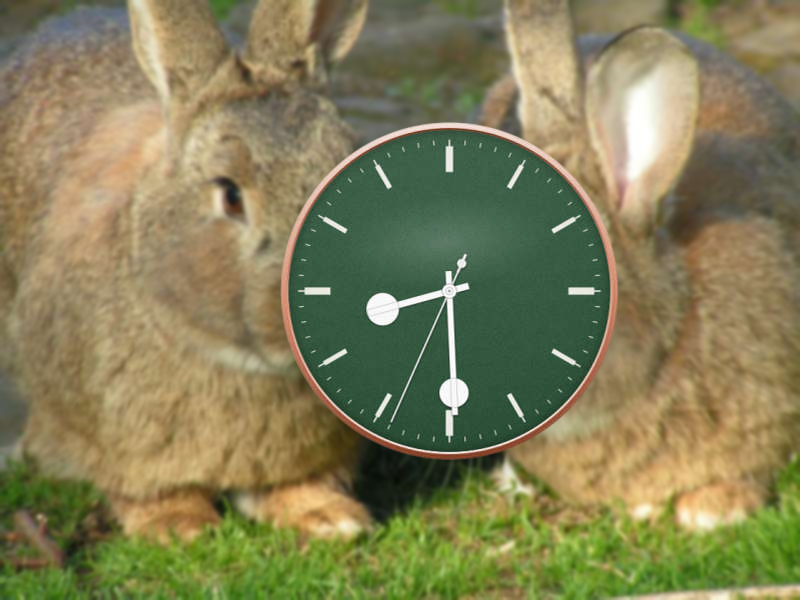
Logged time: **8:29:34**
